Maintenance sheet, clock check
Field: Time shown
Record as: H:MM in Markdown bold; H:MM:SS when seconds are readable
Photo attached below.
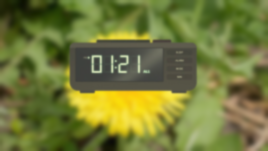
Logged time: **1:21**
